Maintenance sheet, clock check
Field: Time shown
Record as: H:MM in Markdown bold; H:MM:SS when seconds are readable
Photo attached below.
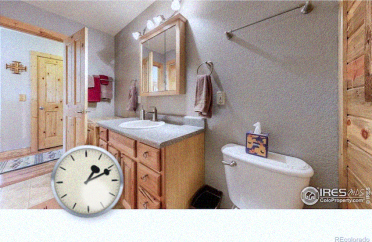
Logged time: **1:11**
